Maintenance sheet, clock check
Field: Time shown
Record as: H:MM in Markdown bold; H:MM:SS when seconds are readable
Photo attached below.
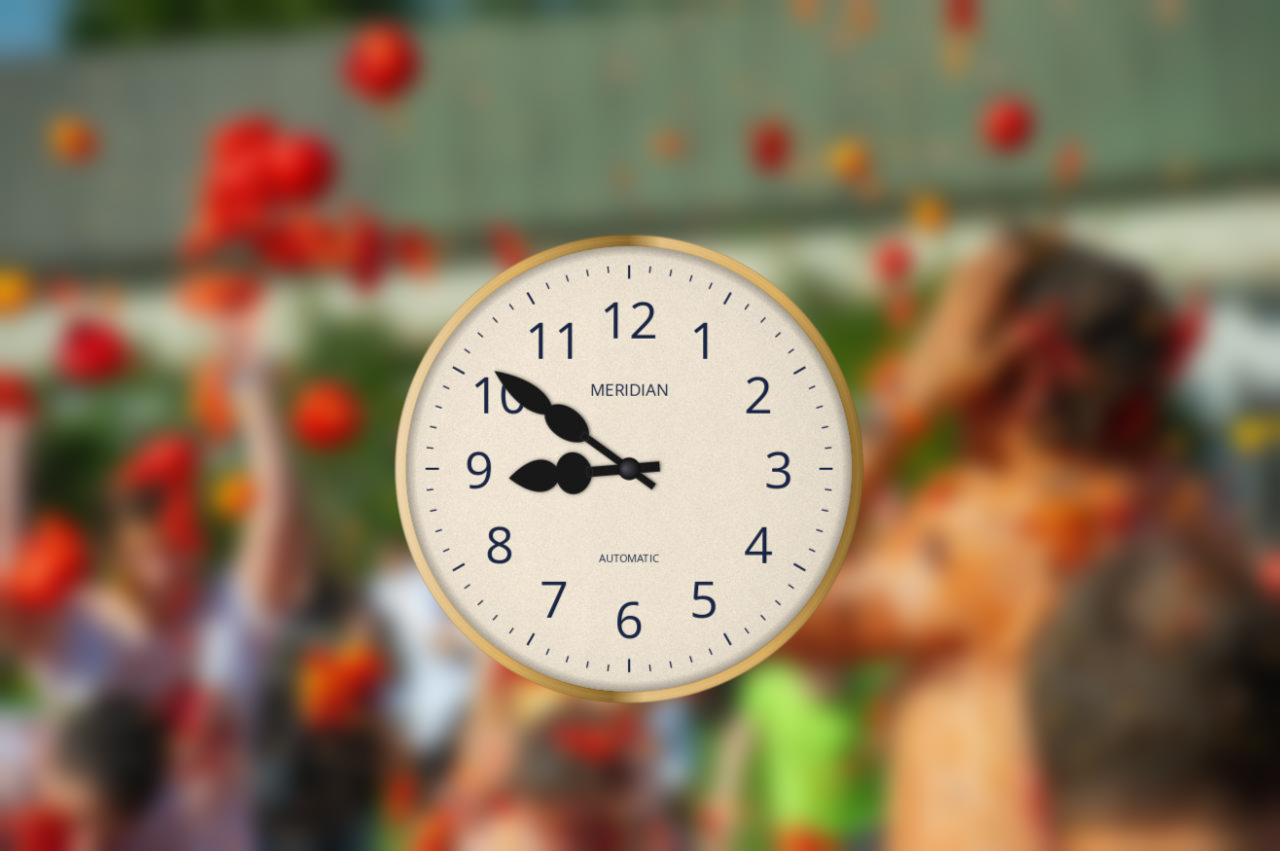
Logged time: **8:51**
